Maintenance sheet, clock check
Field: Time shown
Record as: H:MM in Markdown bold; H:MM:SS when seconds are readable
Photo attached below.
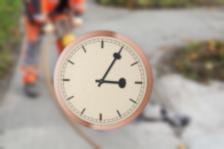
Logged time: **3:05**
